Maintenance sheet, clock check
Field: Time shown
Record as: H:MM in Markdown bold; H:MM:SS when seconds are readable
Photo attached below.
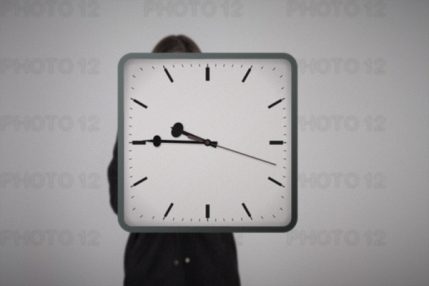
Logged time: **9:45:18**
